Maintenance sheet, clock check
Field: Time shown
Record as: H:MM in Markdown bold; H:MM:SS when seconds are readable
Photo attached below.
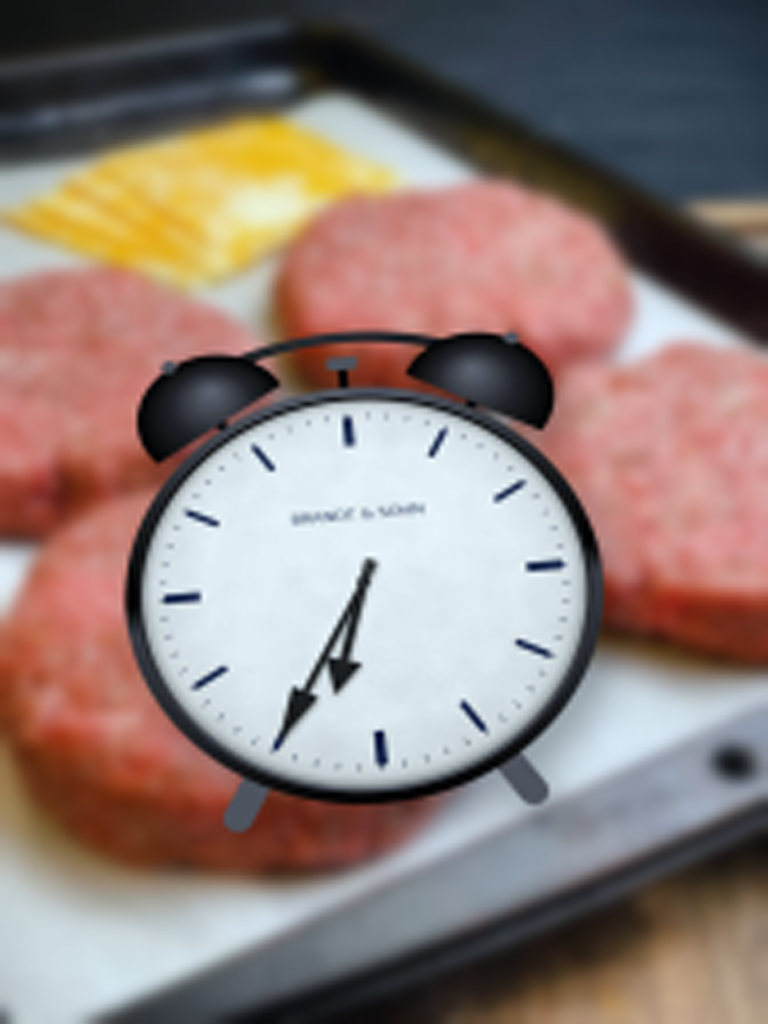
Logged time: **6:35**
